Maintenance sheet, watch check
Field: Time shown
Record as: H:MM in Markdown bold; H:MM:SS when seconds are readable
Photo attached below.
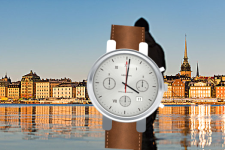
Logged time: **4:01**
